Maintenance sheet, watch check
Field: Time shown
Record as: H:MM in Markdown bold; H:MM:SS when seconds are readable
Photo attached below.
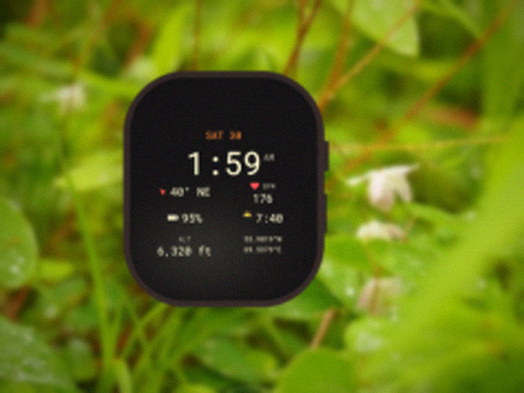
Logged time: **1:59**
